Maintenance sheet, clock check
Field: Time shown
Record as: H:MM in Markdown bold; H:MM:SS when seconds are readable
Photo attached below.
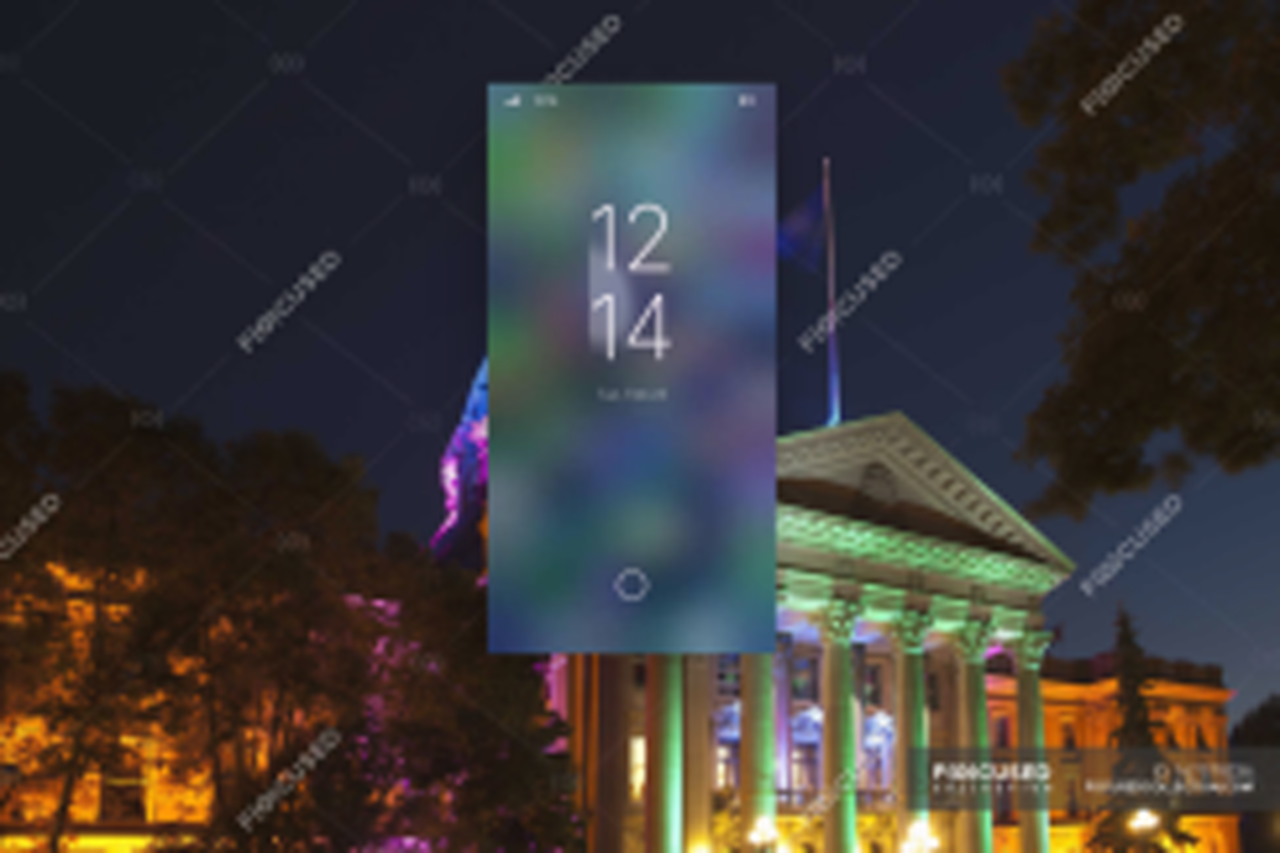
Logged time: **12:14**
